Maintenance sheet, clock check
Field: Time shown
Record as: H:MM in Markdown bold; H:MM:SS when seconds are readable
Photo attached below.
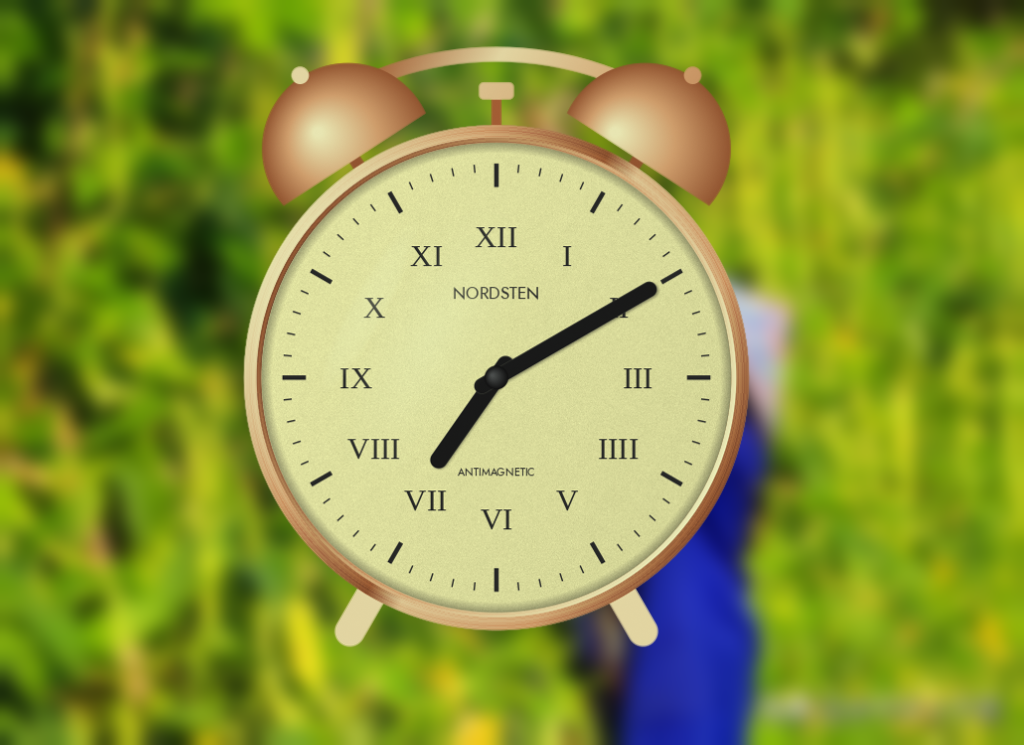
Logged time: **7:10**
